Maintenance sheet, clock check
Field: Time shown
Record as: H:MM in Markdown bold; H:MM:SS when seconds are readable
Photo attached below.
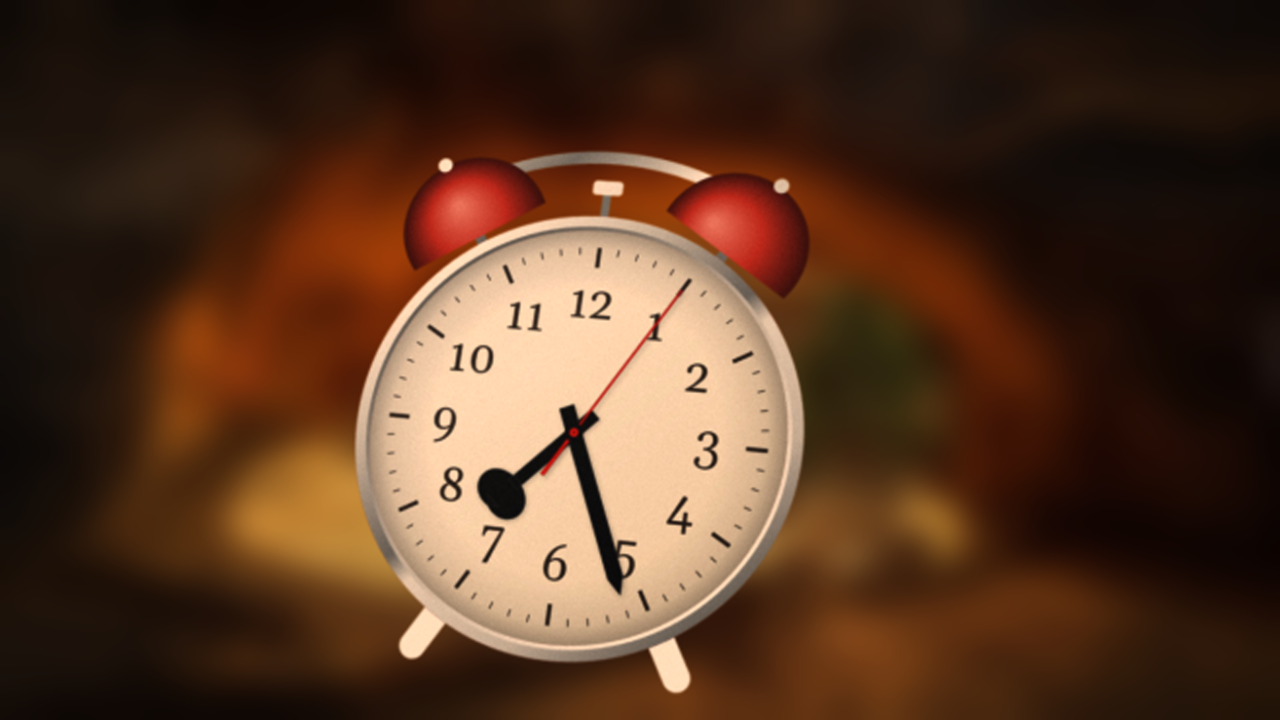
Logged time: **7:26:05**
